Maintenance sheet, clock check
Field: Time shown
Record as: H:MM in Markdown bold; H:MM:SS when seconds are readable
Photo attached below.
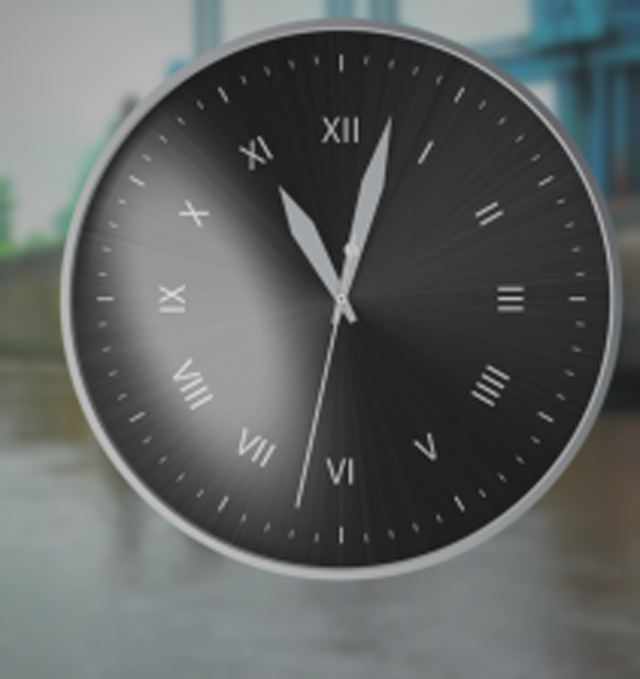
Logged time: **11:02:32**
